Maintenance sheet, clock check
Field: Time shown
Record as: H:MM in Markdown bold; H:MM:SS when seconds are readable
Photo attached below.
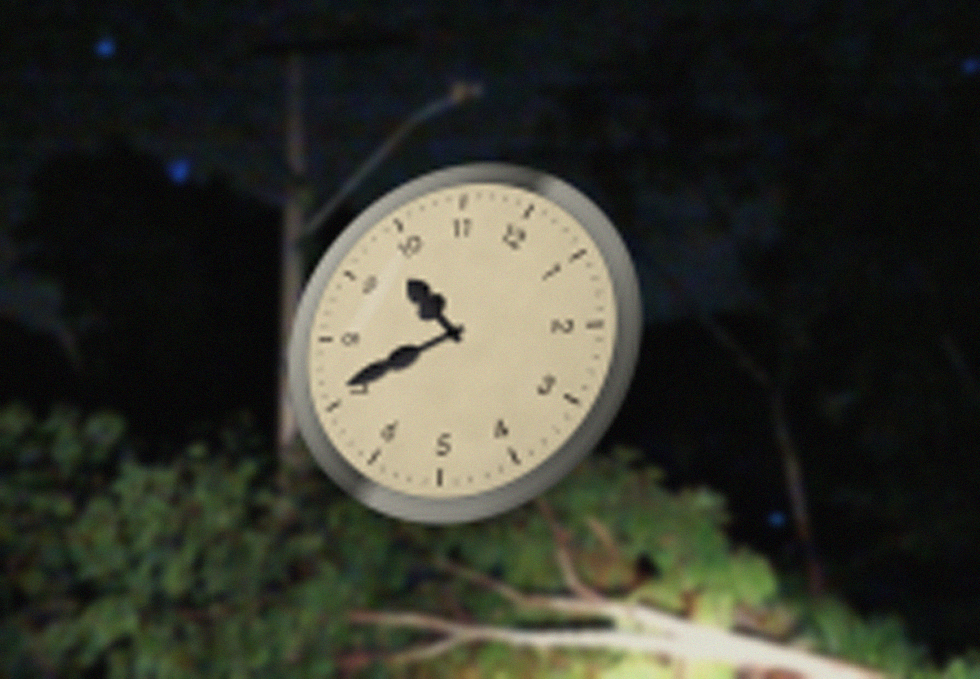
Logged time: **9:36**
